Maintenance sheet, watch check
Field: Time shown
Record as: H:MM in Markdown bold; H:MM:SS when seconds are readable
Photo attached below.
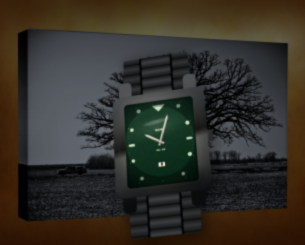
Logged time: **10:03**
